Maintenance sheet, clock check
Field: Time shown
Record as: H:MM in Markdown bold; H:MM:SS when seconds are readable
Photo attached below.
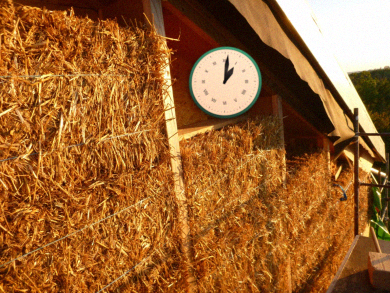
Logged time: **1:01**
